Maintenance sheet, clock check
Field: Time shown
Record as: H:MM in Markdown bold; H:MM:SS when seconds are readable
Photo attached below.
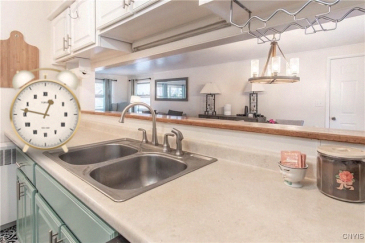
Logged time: **12:47**
